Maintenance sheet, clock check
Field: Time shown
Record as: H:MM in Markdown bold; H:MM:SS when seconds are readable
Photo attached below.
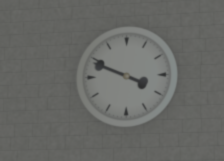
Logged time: **3:49**
